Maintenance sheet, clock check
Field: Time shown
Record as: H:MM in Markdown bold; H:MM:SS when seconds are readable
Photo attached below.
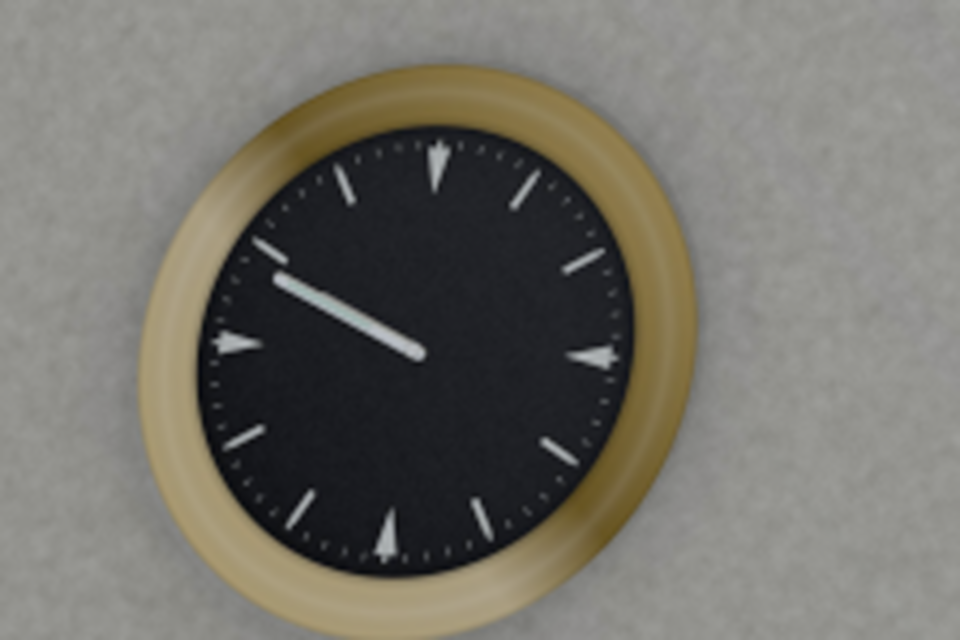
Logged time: **9:49**
